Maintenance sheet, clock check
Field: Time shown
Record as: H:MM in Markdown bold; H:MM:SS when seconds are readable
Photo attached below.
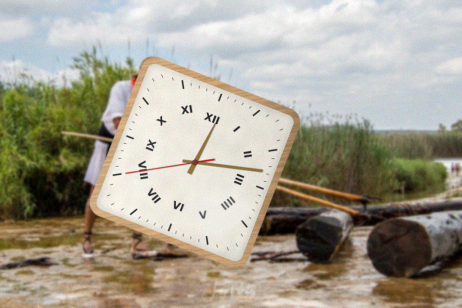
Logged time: **12:12:40**
